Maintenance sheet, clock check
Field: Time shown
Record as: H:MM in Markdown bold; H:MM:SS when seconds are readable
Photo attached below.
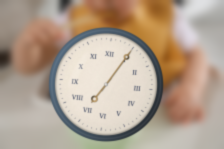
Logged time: **7:05**
